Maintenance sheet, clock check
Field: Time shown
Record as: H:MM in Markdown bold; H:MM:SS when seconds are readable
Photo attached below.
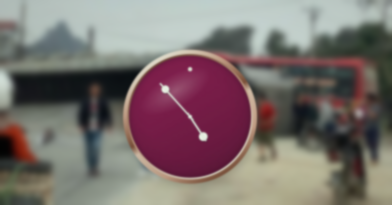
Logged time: **4:53**
